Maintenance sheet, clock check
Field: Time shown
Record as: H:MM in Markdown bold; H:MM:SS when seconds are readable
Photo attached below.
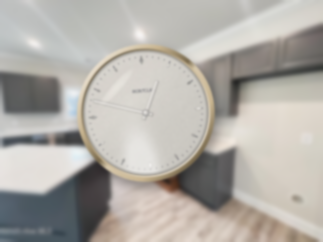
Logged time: **12:48**
